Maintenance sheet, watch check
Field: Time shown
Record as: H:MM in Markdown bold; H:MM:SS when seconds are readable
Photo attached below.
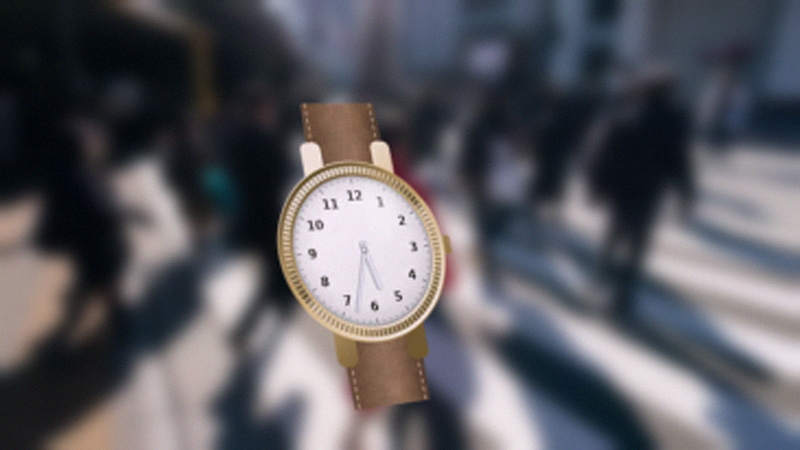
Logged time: **5:33**
